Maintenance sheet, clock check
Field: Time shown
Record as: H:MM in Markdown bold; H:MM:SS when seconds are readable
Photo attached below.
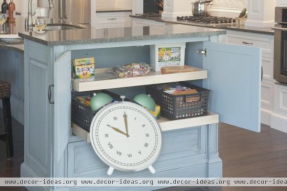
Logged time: **10:00**
